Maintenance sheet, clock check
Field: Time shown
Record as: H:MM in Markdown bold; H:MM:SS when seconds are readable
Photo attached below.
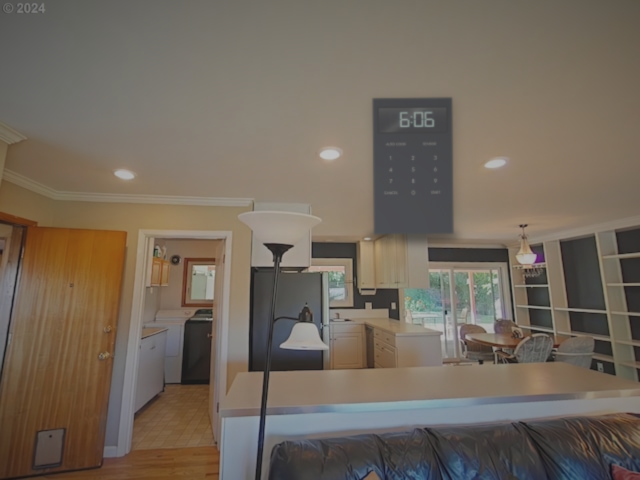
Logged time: **6:06**
